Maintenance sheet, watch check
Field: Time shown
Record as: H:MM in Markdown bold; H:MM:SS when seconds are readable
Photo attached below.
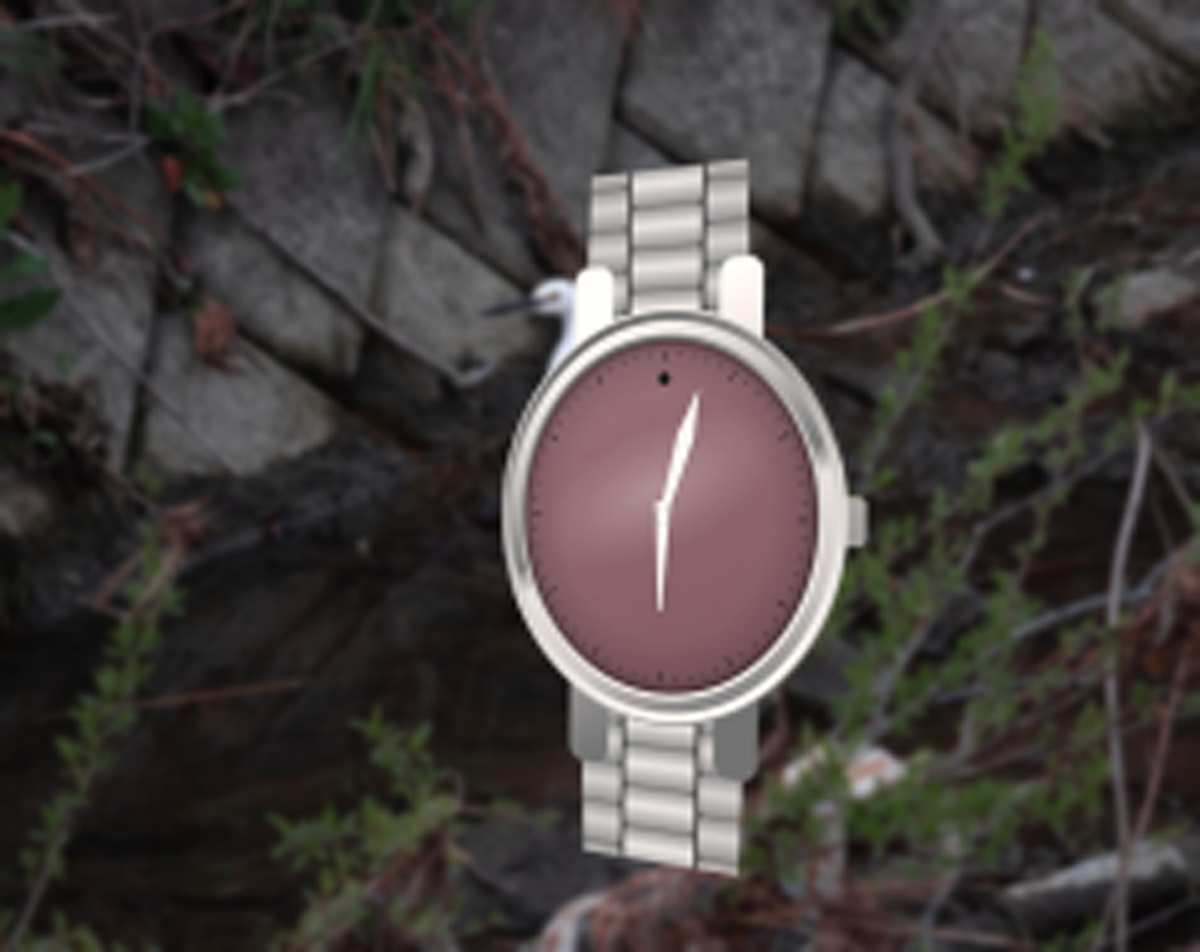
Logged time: **6:03**
